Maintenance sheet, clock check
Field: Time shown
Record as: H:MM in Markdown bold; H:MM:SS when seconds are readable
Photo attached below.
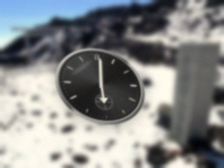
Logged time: **6:01**
